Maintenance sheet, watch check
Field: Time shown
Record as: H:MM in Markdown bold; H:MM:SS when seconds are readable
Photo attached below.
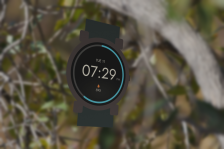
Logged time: **7:29**
